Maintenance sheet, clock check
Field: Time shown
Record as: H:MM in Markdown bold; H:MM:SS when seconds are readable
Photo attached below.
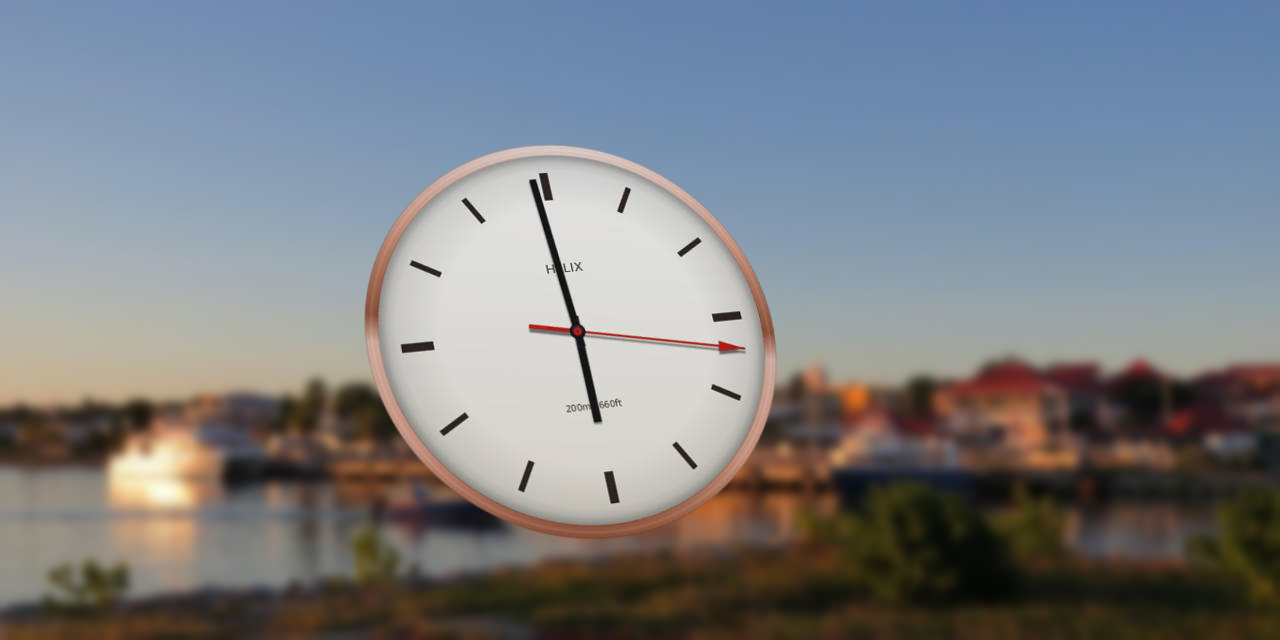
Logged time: **5:59:17**
